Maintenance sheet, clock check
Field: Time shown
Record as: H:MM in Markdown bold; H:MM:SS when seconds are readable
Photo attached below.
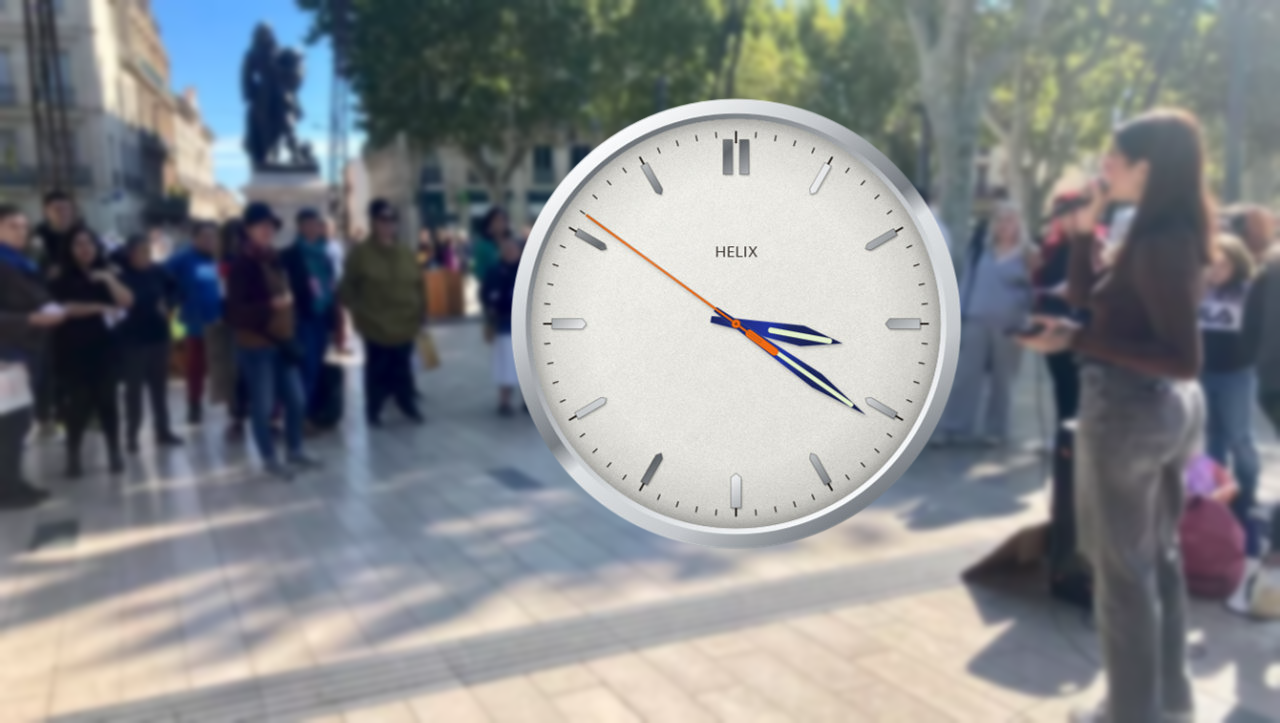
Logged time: **3:20:51**
